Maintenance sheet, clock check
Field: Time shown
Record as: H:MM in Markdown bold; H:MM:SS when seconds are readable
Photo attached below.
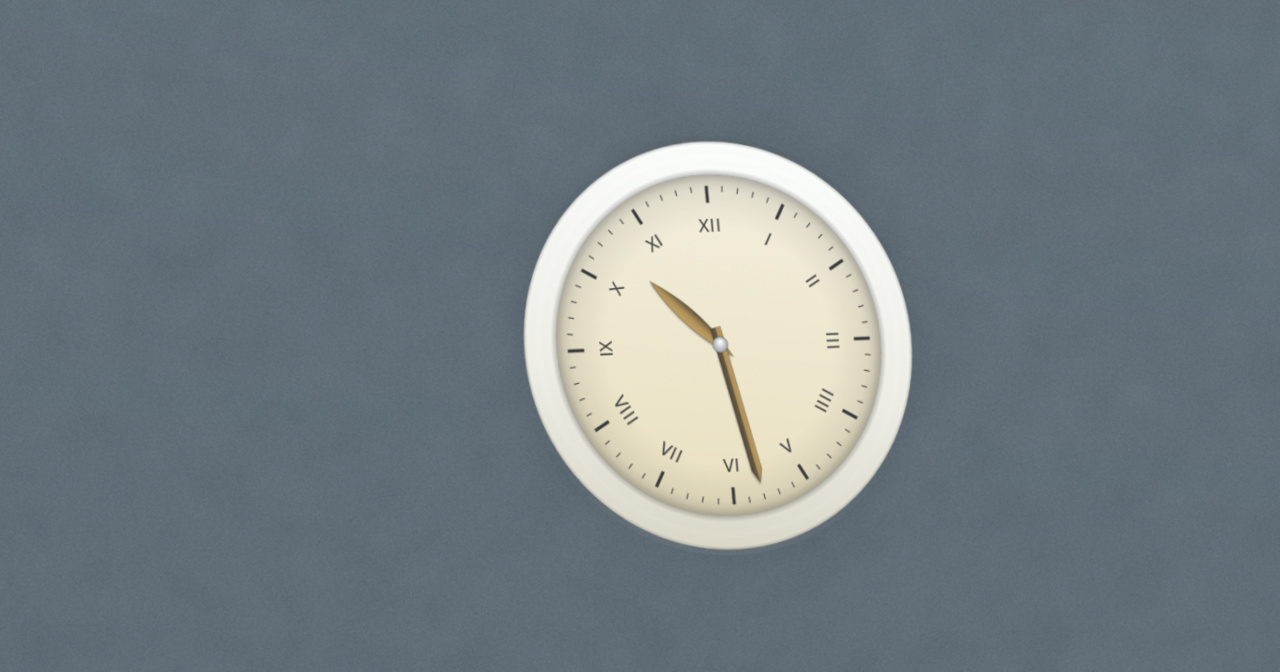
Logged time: **10:28**
